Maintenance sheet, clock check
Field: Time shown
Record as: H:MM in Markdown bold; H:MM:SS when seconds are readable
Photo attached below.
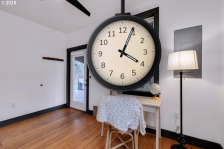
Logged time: **4:04**
